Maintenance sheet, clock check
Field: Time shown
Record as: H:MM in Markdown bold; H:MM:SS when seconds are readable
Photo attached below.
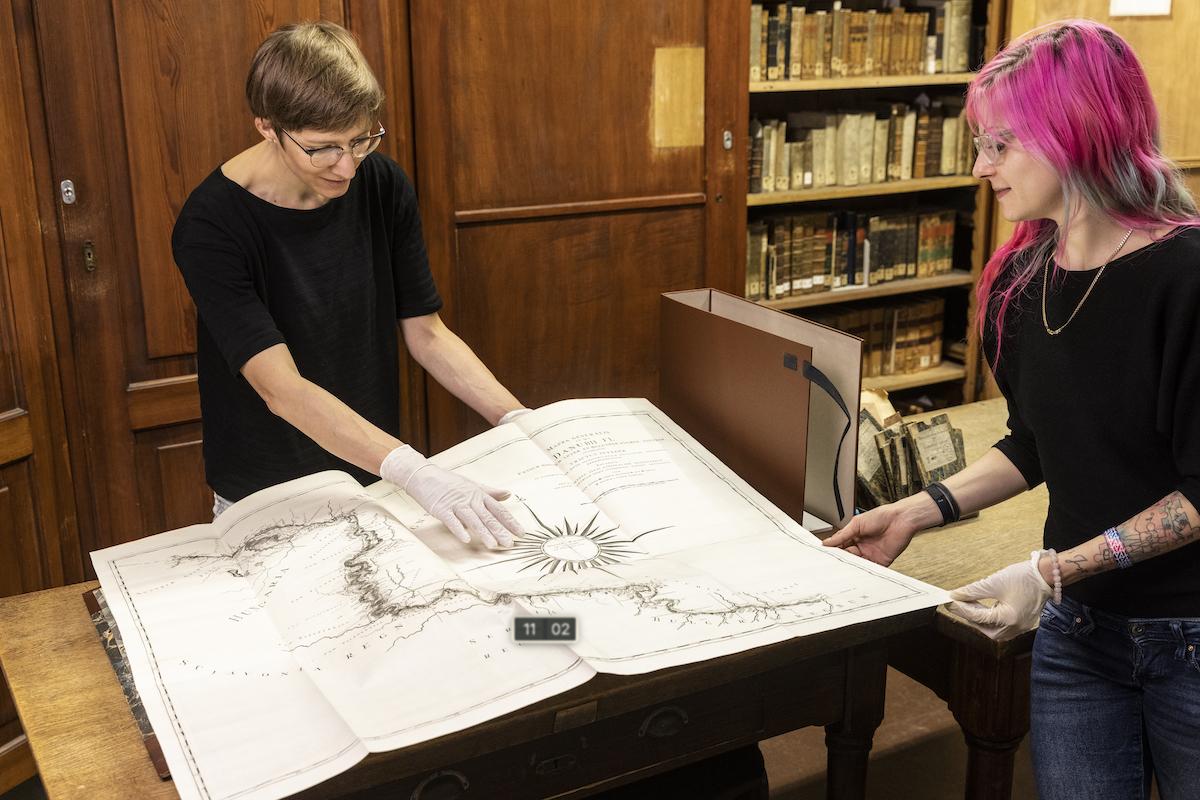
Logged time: **11:02**
